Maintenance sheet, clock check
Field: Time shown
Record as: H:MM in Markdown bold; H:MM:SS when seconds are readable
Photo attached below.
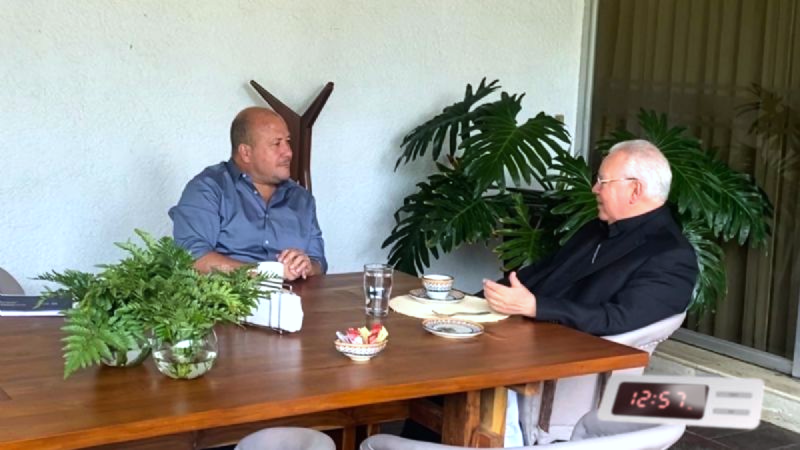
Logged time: **12:57**
